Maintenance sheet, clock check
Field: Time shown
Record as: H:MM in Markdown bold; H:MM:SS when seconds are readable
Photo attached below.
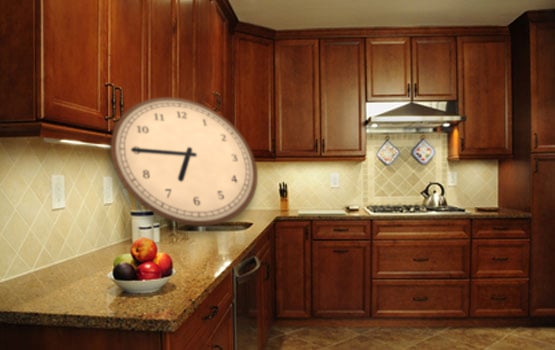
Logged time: **6:45**
